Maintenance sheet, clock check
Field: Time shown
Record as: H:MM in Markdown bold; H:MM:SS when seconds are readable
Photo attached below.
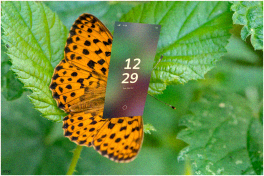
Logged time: **12:29**
